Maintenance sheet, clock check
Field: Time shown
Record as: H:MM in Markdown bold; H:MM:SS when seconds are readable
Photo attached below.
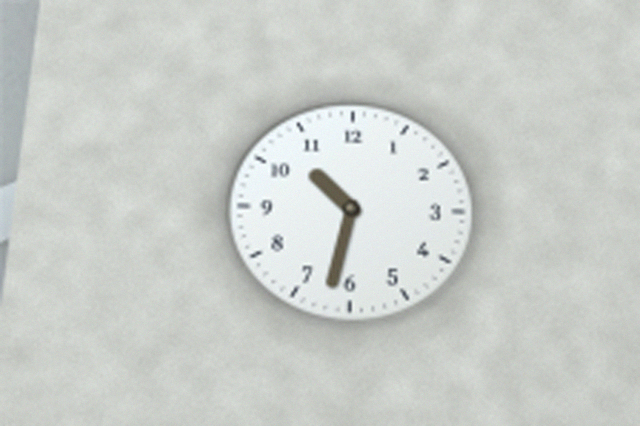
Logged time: **10:32**
